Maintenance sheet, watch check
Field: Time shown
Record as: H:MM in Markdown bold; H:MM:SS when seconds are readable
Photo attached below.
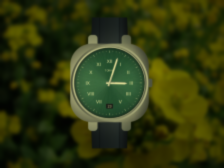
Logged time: **3:03**
